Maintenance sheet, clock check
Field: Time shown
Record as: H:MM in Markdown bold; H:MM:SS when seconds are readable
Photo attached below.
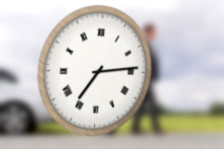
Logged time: **7:14**
